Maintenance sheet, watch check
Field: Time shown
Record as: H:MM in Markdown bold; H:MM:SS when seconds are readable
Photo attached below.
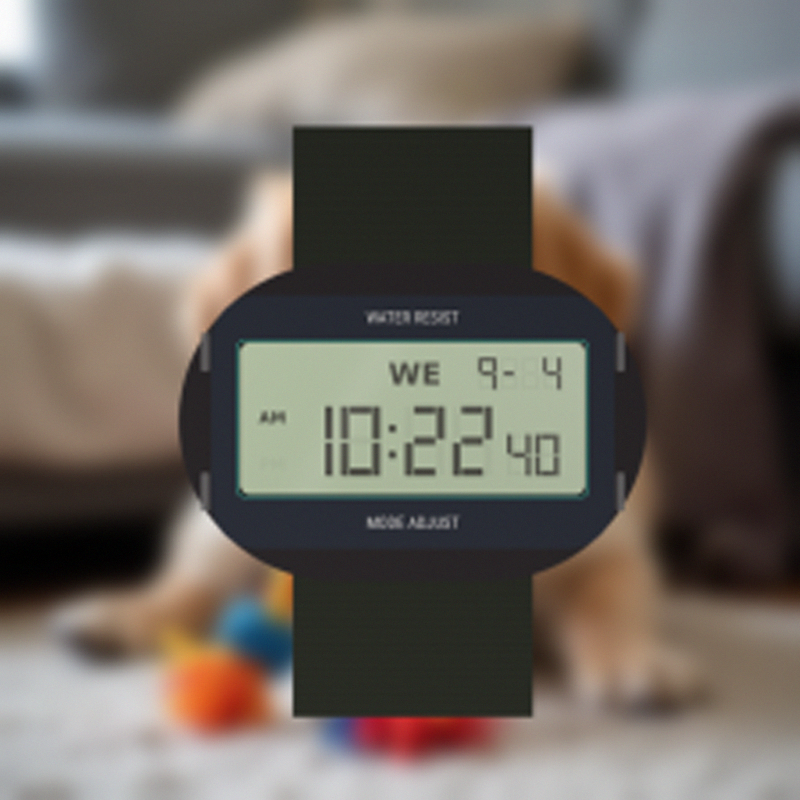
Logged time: **10:22:40**
